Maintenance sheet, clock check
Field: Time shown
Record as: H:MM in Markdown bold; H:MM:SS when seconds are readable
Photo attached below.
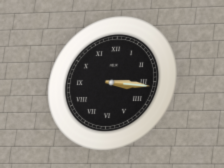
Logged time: **3:16**
